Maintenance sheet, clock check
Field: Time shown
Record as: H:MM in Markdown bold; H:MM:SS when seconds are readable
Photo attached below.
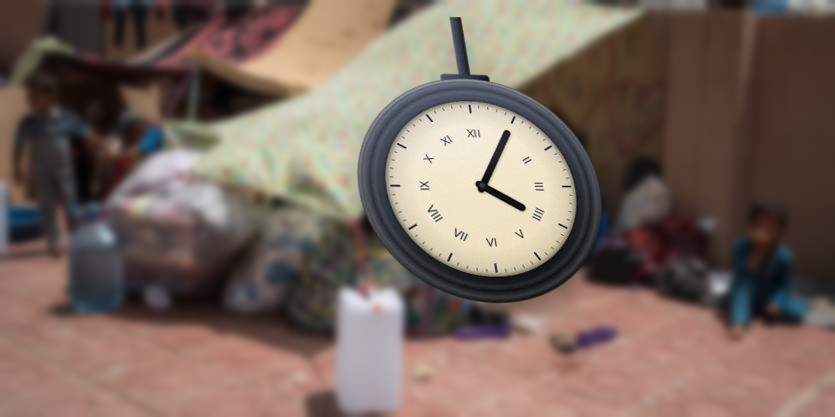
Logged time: **4:05**
